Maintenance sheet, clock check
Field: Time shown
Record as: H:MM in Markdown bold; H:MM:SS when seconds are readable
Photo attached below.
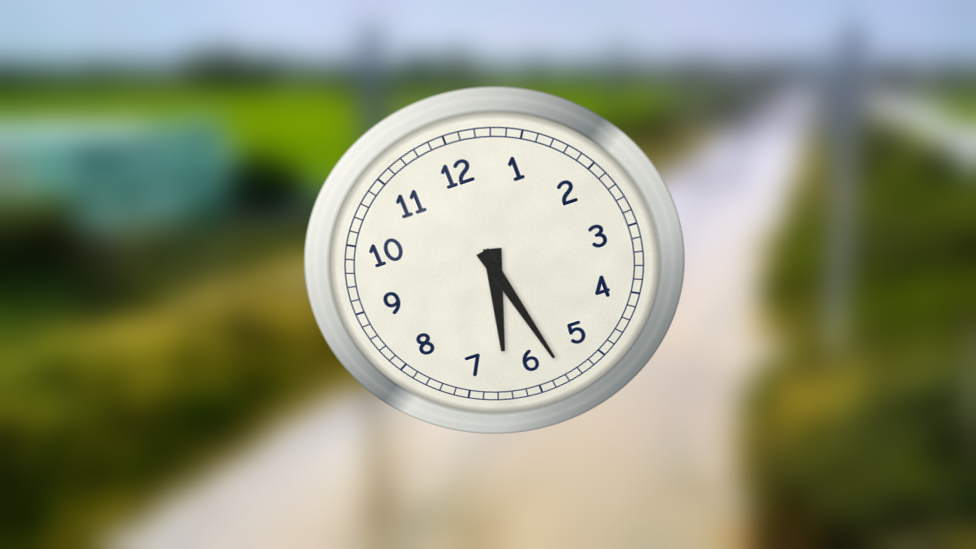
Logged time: **6:28**
